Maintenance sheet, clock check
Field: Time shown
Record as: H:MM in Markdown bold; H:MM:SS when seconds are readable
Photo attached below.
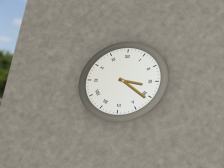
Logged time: **3:21**
